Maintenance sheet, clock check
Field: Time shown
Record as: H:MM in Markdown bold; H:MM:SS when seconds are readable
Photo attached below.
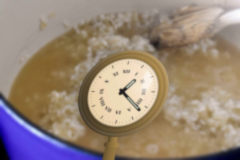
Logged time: **1:22**
